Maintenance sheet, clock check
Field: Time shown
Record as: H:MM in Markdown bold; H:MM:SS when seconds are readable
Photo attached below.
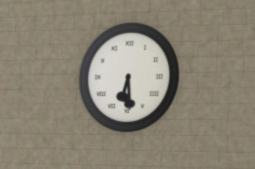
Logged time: **6:29**
